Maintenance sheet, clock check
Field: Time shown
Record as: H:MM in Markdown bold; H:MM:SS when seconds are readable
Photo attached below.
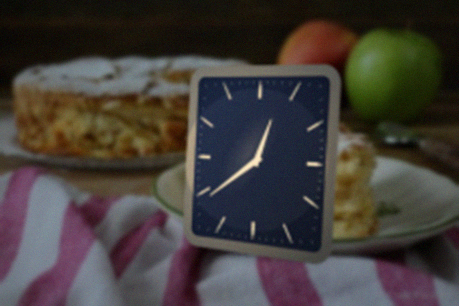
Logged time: **12:39**
